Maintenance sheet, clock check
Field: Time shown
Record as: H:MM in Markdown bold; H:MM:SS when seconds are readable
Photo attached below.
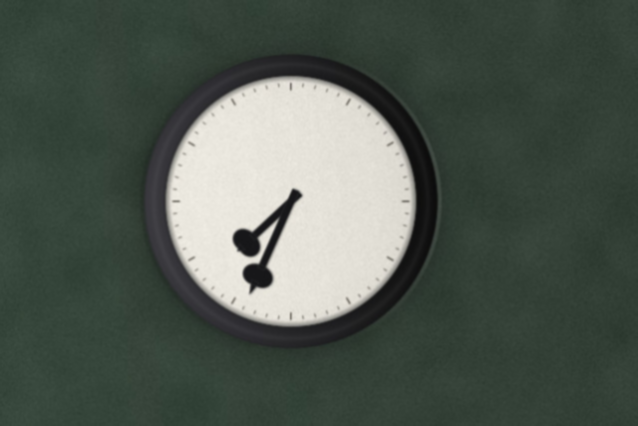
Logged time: **7:34**
